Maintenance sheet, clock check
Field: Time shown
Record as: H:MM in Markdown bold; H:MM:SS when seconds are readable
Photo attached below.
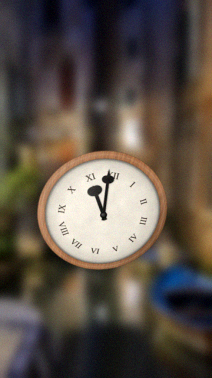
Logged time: **10:59**
